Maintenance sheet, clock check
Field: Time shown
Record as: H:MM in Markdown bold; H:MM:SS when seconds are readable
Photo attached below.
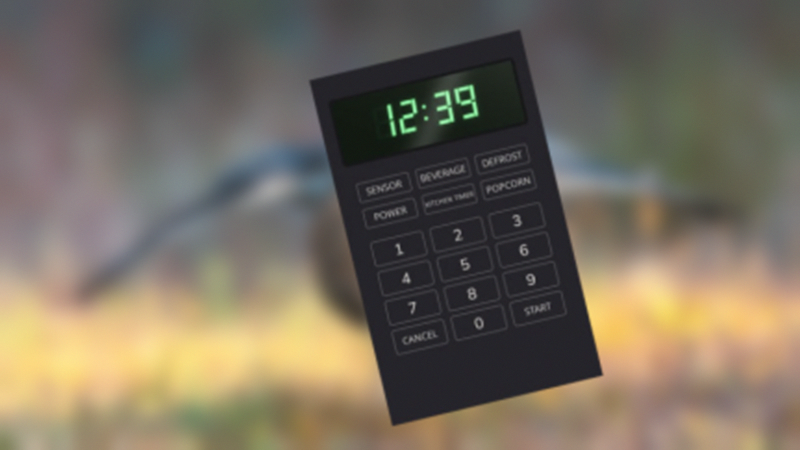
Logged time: **12:39**
